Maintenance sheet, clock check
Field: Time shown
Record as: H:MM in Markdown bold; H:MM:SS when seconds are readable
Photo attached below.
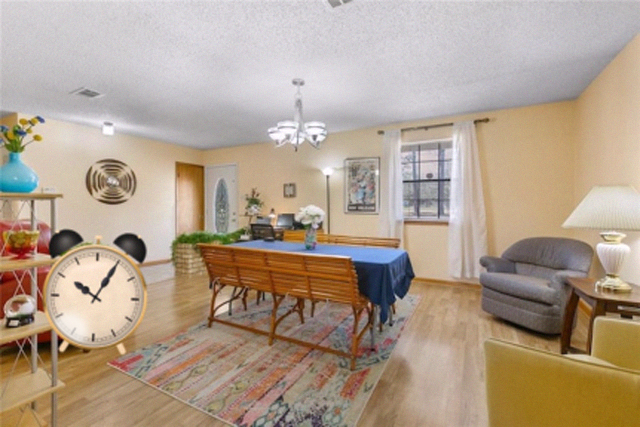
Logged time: **10:05**
